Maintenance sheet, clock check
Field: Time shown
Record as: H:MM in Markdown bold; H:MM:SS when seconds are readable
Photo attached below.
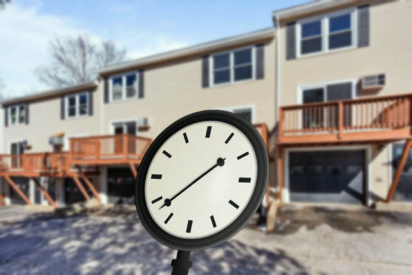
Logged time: **1:38**
